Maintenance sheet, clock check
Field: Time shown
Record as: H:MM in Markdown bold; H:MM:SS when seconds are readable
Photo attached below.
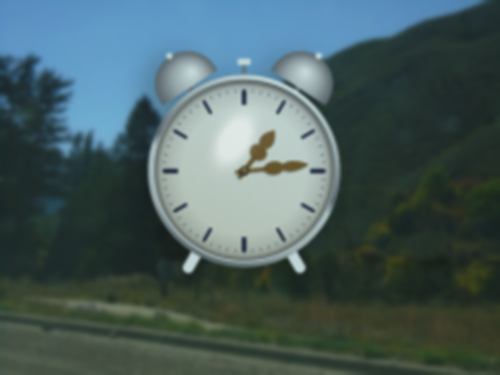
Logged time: **1:14**
